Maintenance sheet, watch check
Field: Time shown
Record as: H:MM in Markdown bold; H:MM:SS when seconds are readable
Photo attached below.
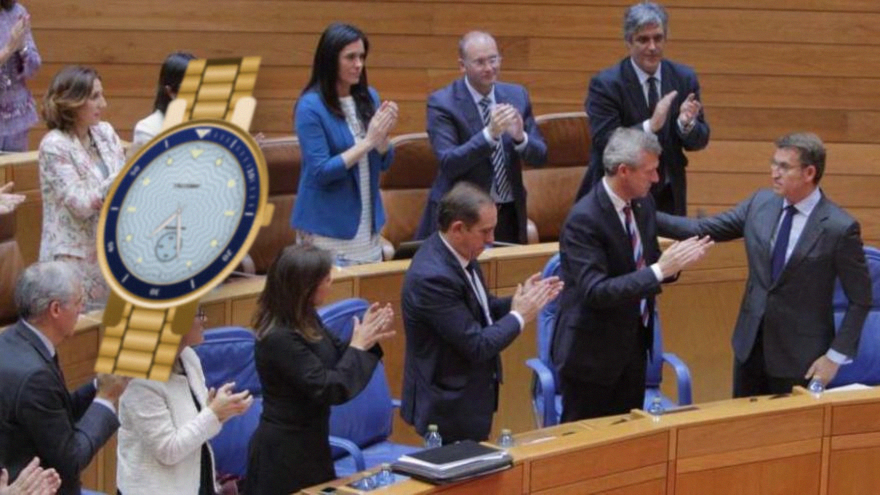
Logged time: **7:27**
